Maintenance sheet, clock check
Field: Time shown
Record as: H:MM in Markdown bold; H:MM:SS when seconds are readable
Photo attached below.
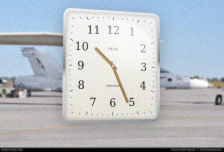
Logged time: **10:26**
